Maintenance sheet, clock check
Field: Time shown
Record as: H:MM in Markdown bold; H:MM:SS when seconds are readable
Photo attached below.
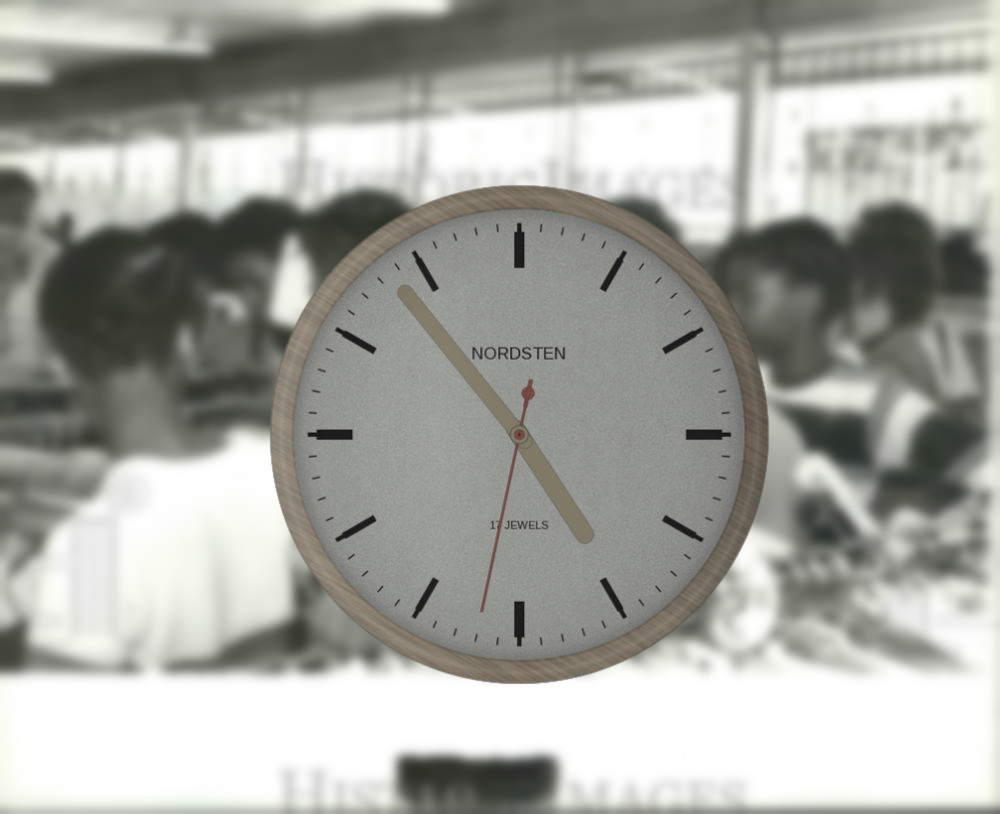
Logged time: **4:53:32**
